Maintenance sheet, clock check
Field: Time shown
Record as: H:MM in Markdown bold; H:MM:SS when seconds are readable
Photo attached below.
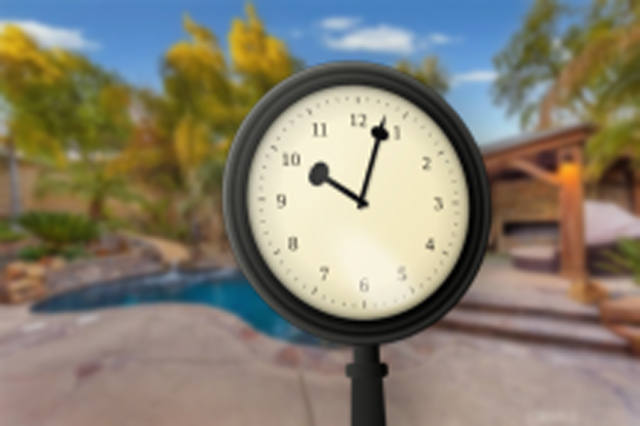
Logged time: **10:03**
